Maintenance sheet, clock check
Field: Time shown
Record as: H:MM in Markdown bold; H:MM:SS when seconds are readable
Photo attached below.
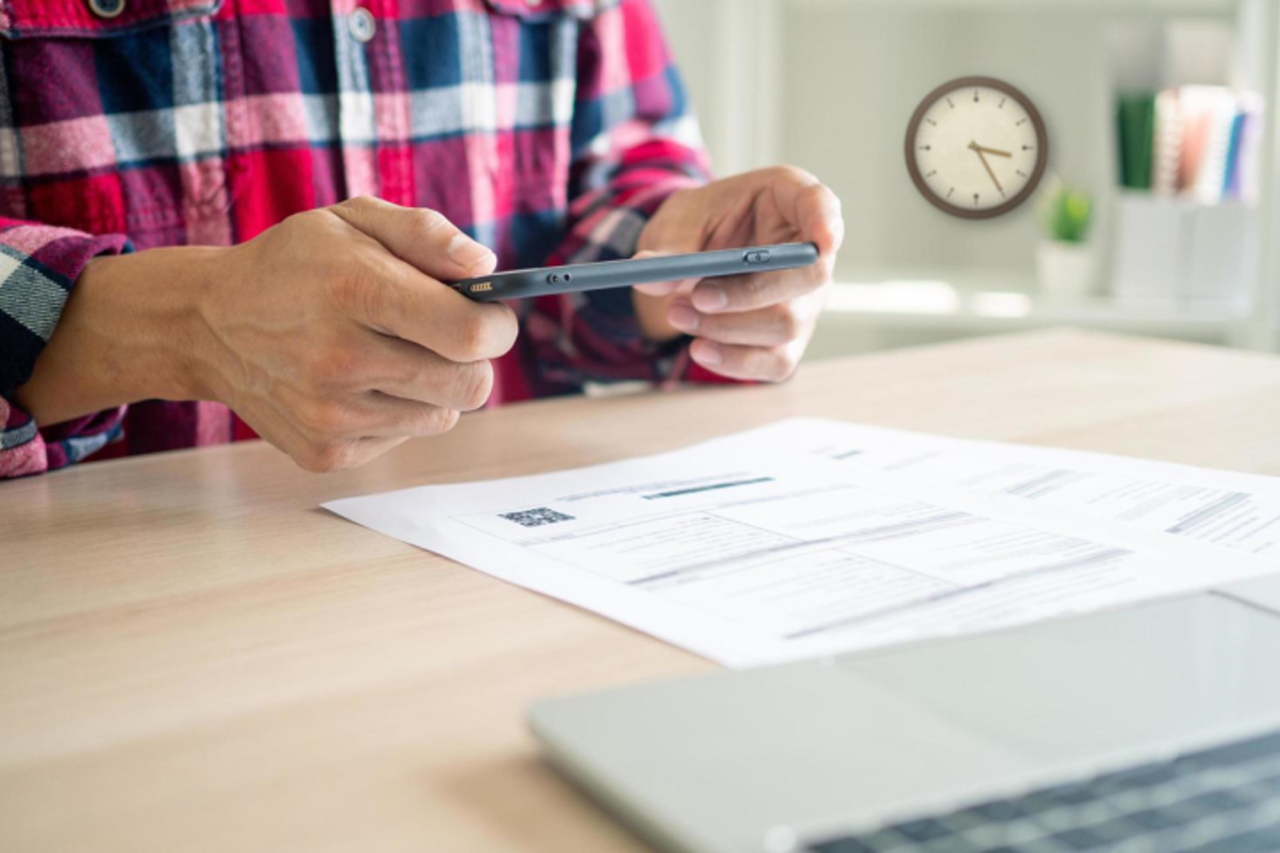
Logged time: **3:25**
